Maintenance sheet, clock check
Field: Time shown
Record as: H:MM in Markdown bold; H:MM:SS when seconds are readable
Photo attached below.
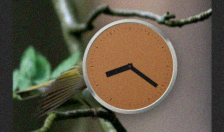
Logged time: **8:21**
